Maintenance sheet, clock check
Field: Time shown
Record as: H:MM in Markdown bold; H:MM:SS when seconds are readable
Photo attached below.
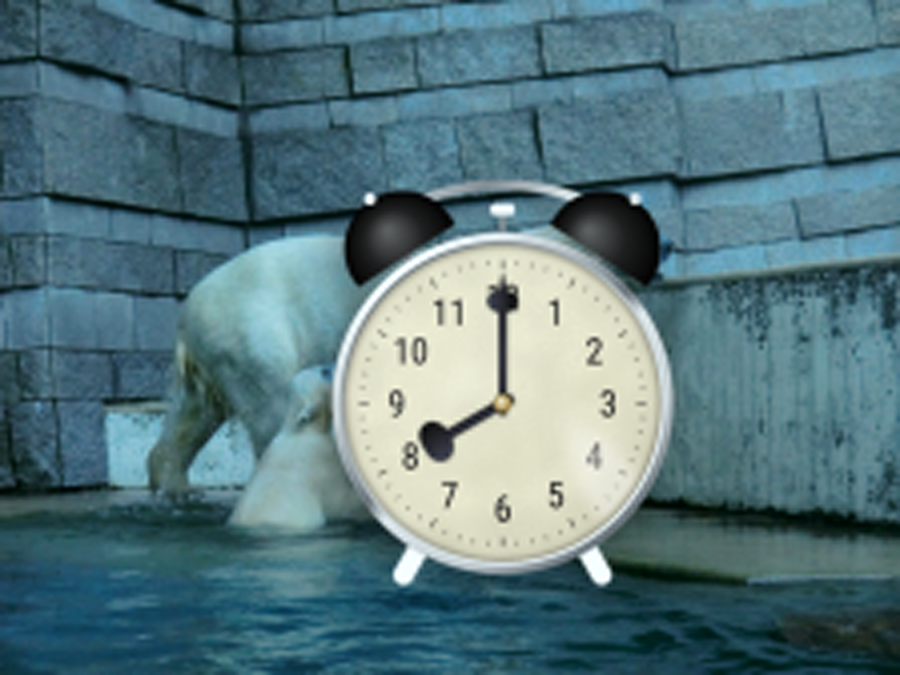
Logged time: **8:00**
